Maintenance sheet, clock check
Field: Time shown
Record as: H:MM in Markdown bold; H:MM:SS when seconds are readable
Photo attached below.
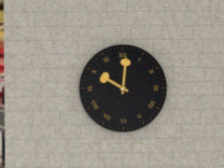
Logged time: **10:01**
